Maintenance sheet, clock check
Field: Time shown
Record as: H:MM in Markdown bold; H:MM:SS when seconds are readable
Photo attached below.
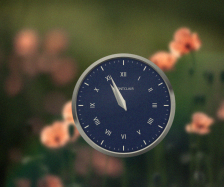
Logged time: **10:56**
